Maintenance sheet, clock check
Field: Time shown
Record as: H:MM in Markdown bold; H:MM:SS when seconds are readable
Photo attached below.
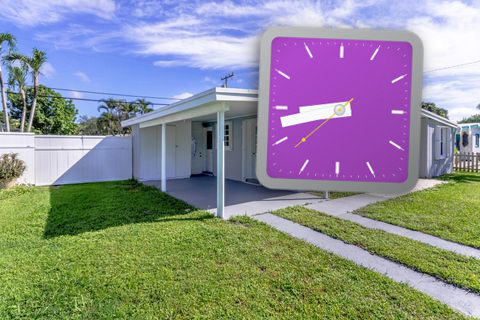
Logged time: **8:42:38**
